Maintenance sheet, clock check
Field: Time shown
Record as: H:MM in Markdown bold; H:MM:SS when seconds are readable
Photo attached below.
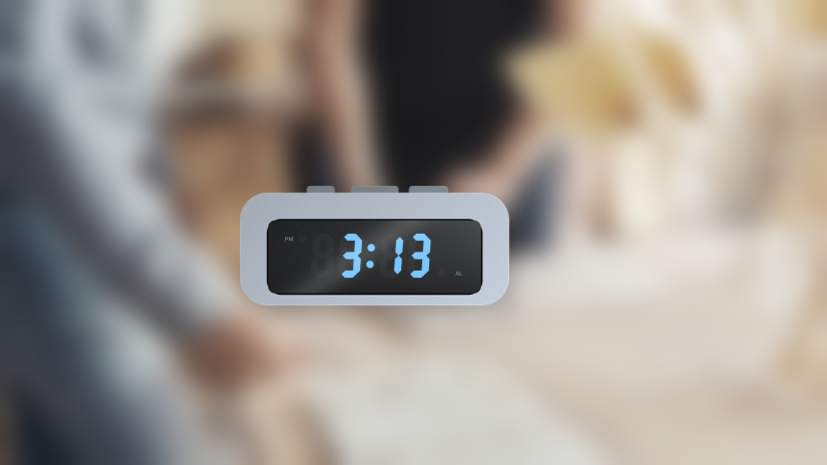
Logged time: **3:13**
